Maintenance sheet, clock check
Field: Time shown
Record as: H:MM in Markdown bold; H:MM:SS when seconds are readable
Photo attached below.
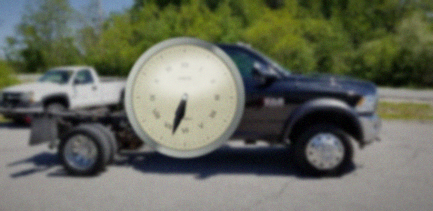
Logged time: **6:33**
